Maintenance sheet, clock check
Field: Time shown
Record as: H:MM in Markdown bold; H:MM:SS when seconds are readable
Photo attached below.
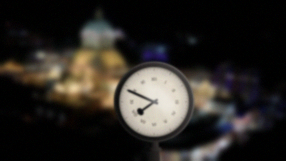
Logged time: **7:49**
